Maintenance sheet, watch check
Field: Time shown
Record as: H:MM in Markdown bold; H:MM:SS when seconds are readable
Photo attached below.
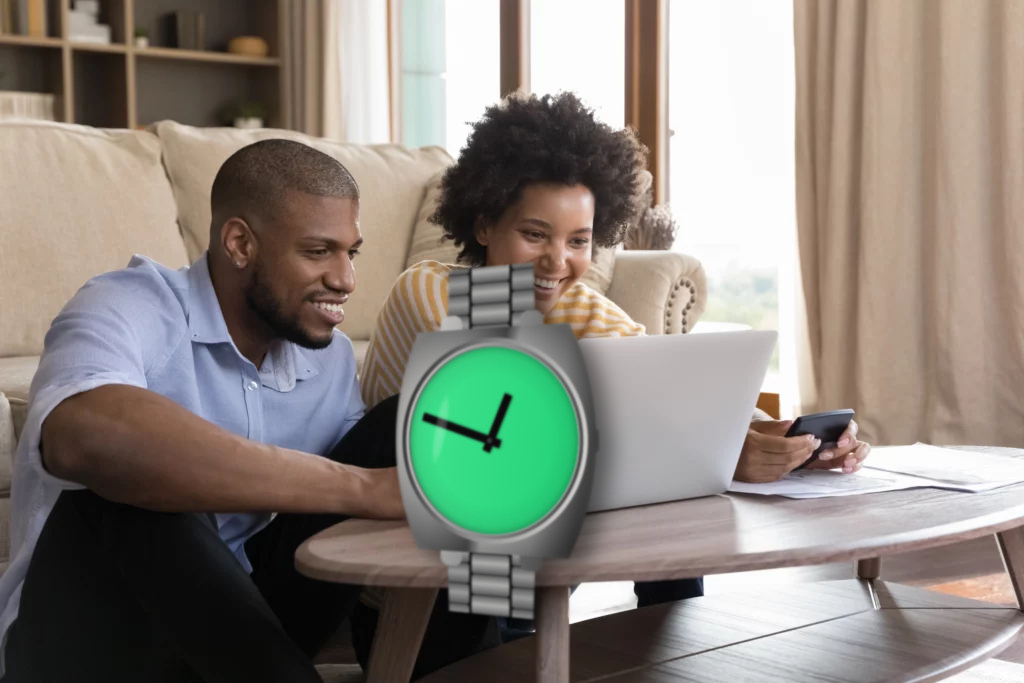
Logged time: **12:48**
